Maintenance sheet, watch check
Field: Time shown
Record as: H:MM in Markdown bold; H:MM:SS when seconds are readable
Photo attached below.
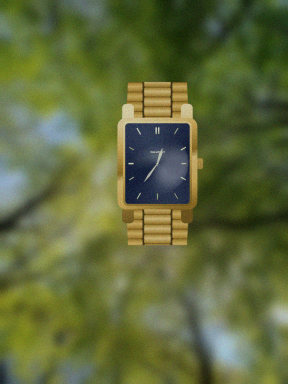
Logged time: **12:36**
